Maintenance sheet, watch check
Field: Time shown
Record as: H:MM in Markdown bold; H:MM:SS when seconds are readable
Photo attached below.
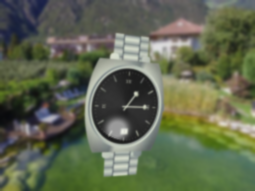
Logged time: **1:15**
